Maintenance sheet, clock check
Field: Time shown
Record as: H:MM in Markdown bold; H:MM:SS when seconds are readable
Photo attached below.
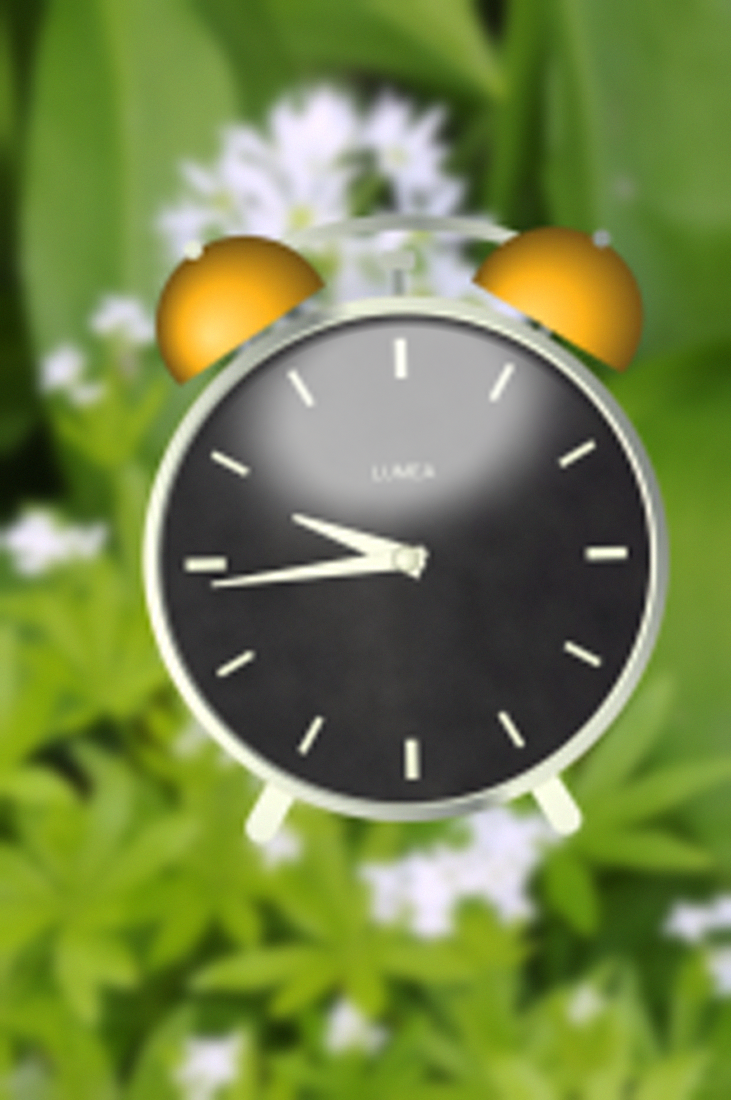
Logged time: **9:44**
